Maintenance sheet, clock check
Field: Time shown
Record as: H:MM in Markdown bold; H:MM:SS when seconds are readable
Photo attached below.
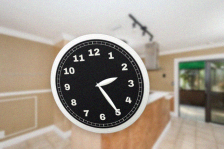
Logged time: **2:25**
